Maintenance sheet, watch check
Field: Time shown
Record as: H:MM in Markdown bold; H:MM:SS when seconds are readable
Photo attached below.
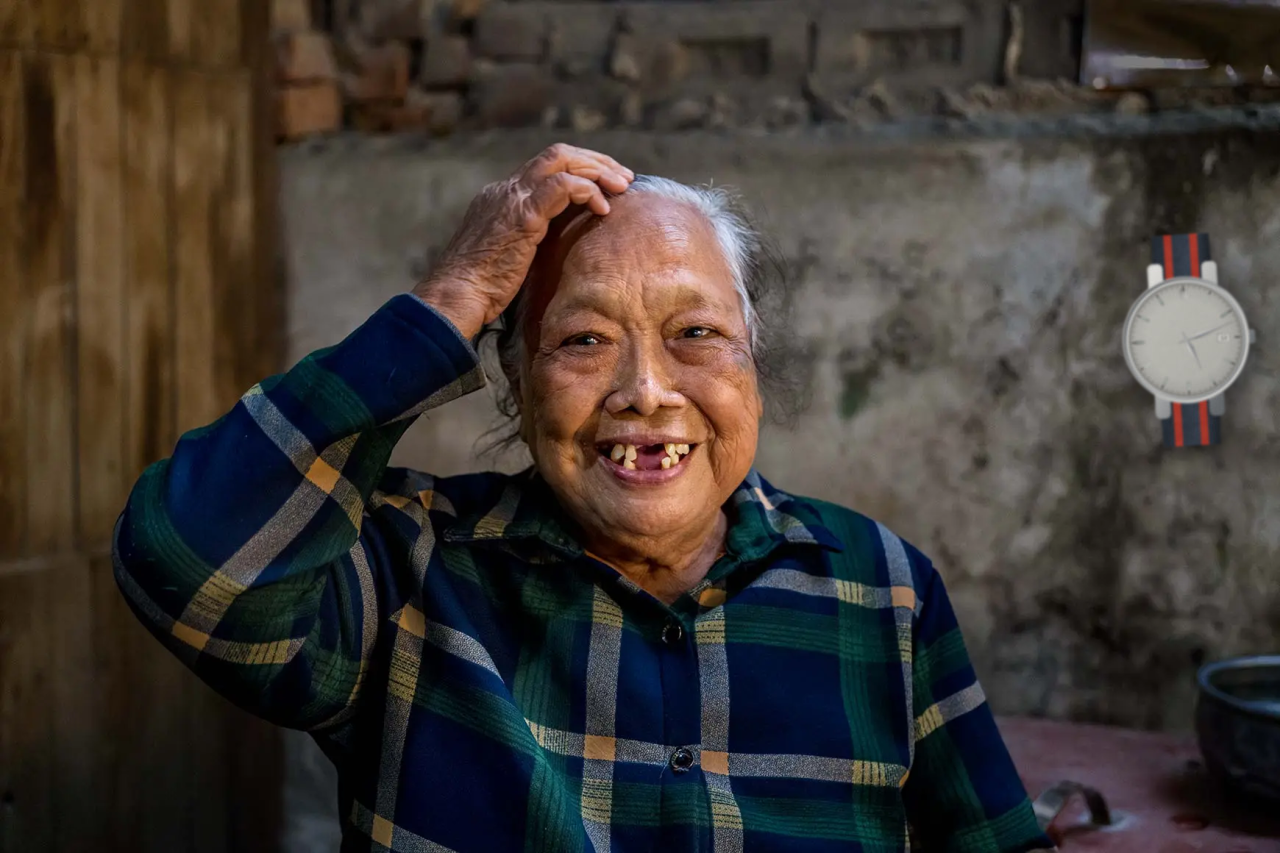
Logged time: **5:12**
